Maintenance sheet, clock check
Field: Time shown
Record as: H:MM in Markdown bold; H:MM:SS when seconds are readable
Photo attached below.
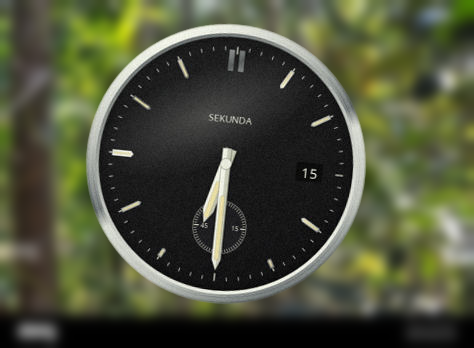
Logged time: **6:30**
